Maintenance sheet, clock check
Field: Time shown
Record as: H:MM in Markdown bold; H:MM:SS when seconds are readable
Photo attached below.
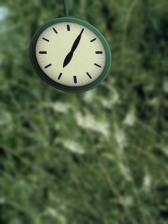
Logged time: **7:05**
